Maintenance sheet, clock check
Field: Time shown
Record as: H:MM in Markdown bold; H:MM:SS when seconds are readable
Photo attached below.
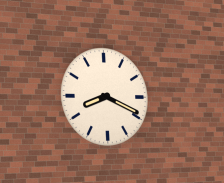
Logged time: **8:19**
